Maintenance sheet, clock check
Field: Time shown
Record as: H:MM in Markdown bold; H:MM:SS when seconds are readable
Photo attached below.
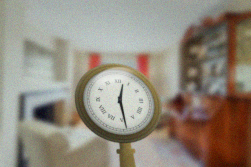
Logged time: **12:29**
